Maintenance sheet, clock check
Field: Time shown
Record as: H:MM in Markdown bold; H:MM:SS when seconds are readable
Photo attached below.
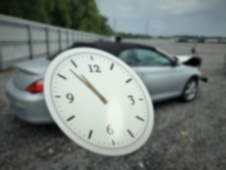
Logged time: **10:53**
